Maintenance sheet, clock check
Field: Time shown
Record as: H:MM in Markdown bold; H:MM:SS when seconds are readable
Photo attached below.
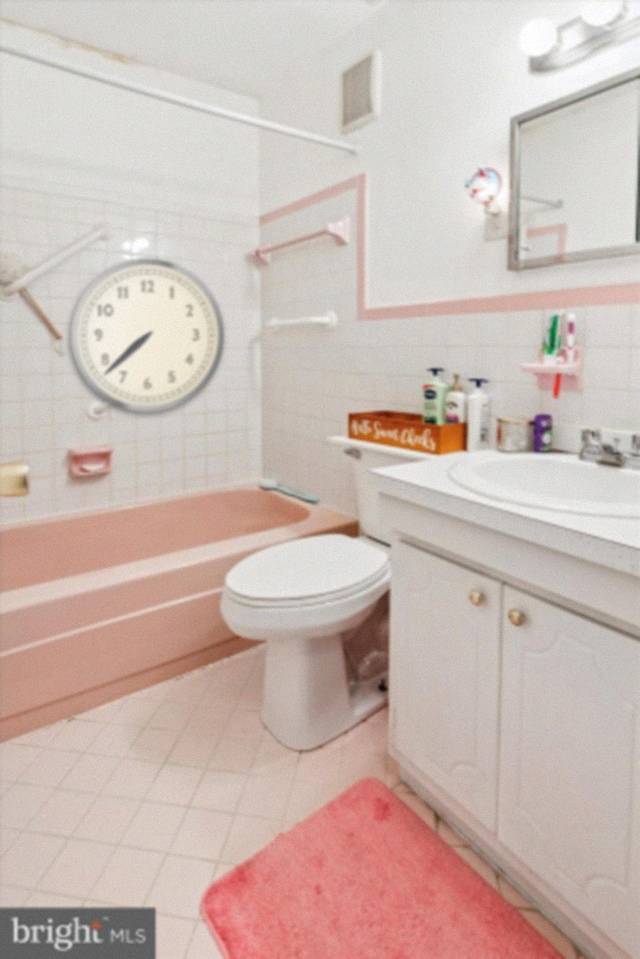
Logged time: **7:38**
